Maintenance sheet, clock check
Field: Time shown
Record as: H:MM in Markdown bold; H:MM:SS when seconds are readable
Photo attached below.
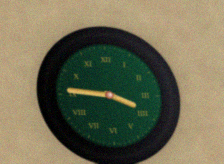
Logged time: **3:46**
